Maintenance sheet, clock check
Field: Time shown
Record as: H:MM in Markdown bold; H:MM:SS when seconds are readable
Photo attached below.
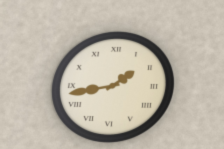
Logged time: **1:43**
